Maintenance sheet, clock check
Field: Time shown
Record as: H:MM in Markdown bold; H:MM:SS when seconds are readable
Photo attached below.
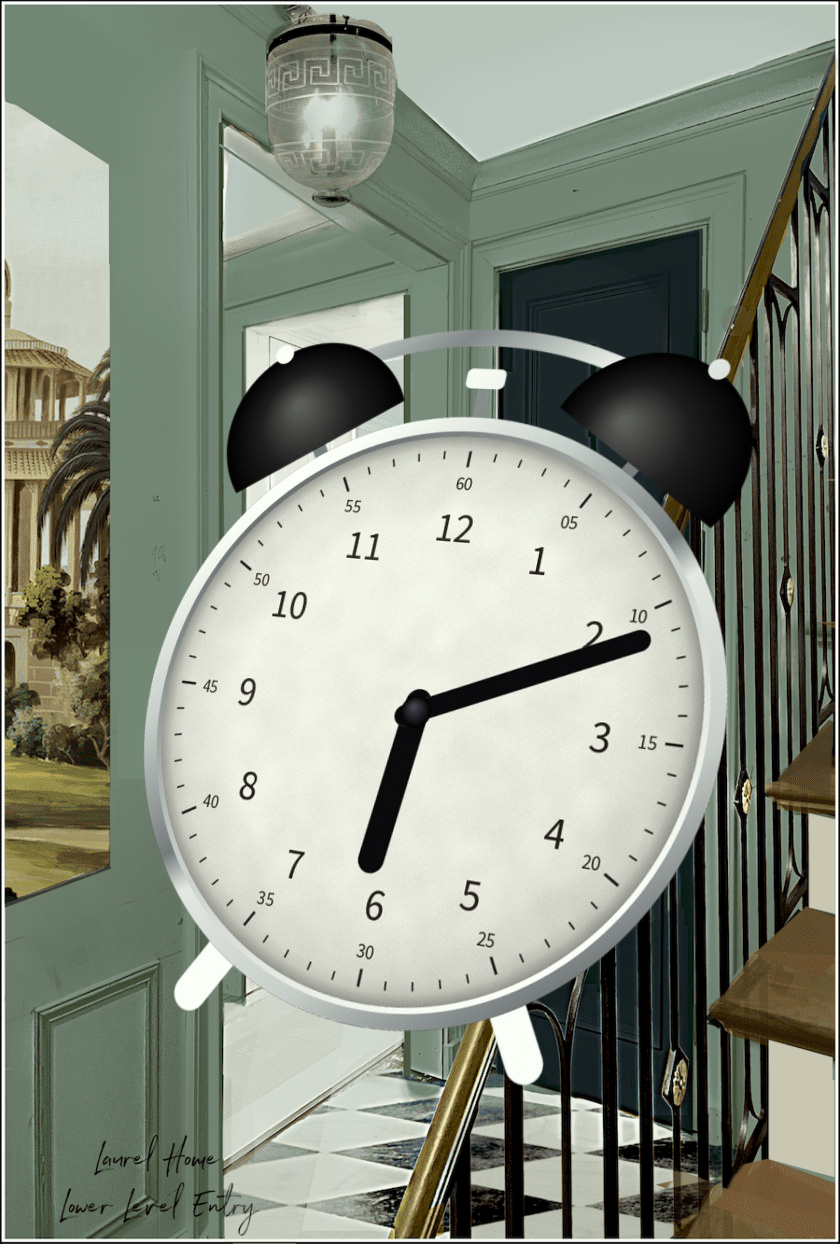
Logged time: **6:11**
